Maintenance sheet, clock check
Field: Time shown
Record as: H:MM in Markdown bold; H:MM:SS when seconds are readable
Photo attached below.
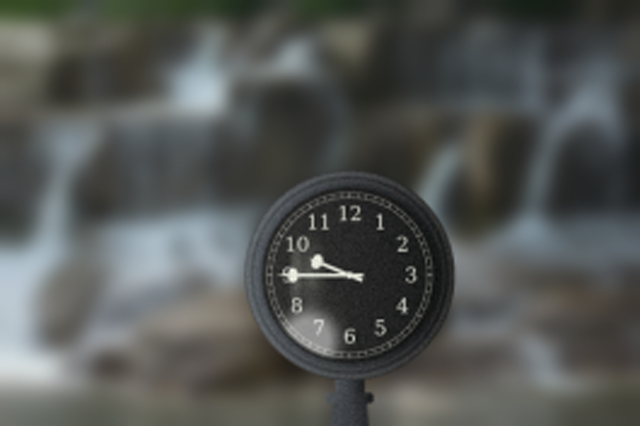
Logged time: **9:45**
